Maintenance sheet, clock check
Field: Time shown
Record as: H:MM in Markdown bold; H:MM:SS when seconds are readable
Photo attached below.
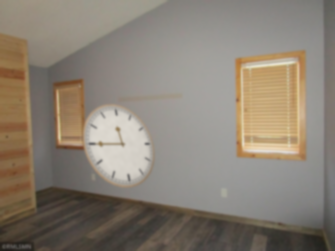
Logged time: **11:45**
